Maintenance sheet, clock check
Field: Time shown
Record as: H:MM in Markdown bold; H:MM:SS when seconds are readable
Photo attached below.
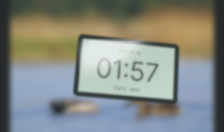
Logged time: **1:57**
